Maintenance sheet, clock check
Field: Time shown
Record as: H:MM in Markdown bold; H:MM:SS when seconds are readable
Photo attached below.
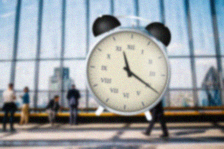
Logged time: **11:20**
